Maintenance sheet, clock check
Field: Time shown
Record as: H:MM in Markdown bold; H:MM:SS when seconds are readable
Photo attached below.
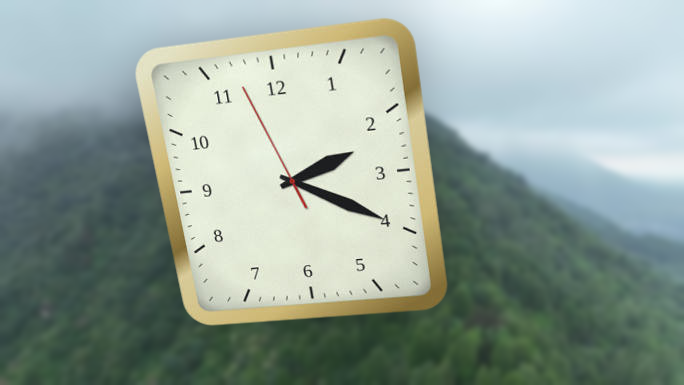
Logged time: **2:19:57**
